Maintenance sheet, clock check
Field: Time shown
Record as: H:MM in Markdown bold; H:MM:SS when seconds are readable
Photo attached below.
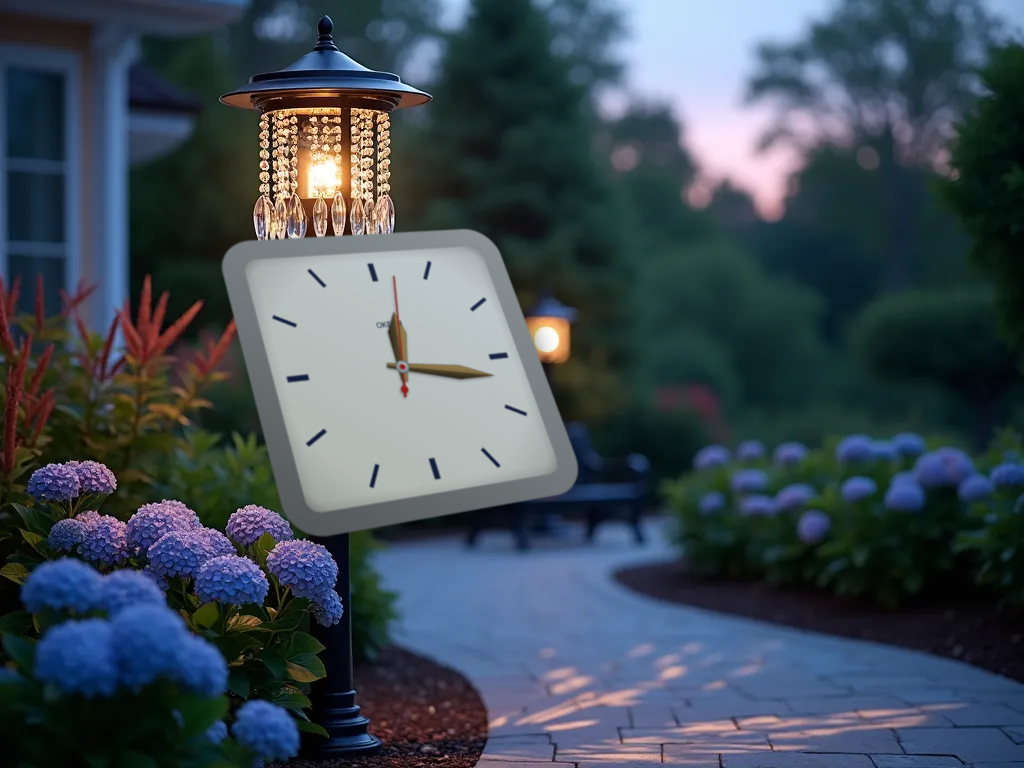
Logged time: **12:17:02**
